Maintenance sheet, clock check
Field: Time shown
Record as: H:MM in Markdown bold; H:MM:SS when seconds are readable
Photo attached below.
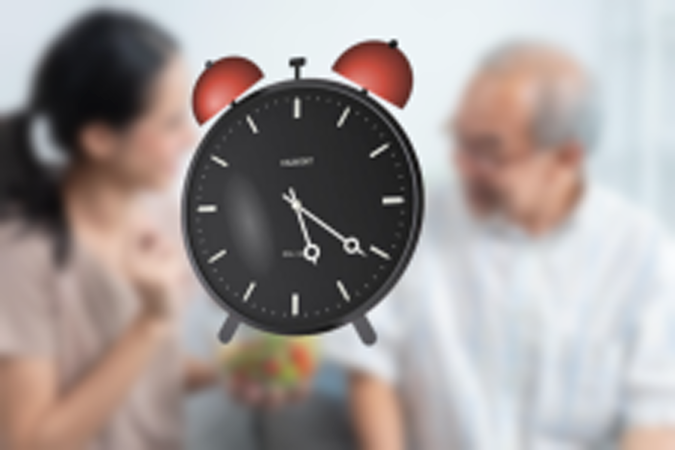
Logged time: **5:21**
